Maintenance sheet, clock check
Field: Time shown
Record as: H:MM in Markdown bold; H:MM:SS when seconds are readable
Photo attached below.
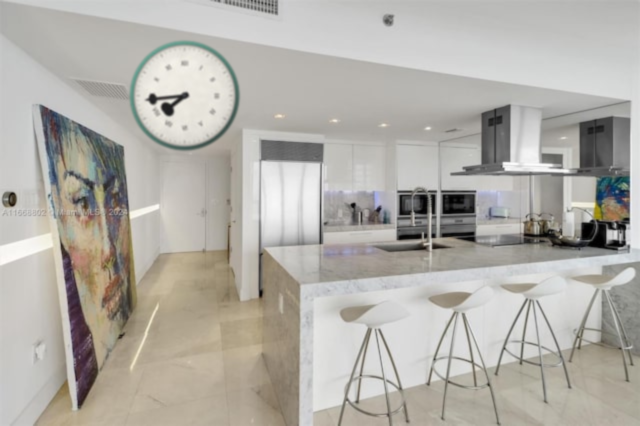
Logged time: **7:44**
